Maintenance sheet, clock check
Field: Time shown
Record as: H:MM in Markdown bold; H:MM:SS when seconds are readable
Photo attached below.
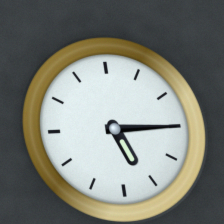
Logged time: **5:15**
